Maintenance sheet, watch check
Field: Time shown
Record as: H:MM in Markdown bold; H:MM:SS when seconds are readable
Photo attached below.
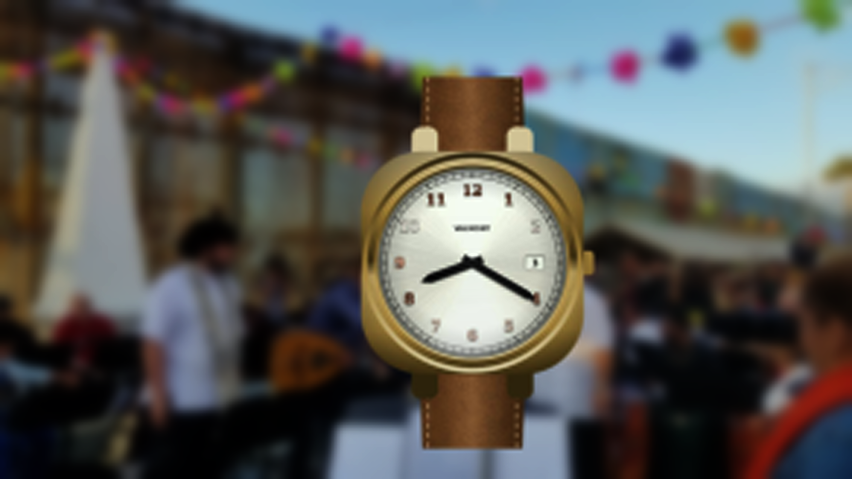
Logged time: **8:20**
